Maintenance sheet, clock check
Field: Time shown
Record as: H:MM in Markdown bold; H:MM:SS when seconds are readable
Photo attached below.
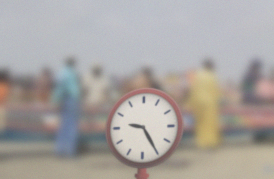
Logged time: **9:25**
